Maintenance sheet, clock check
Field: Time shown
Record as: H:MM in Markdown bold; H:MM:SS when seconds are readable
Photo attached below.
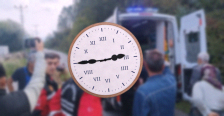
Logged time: **2:45**
